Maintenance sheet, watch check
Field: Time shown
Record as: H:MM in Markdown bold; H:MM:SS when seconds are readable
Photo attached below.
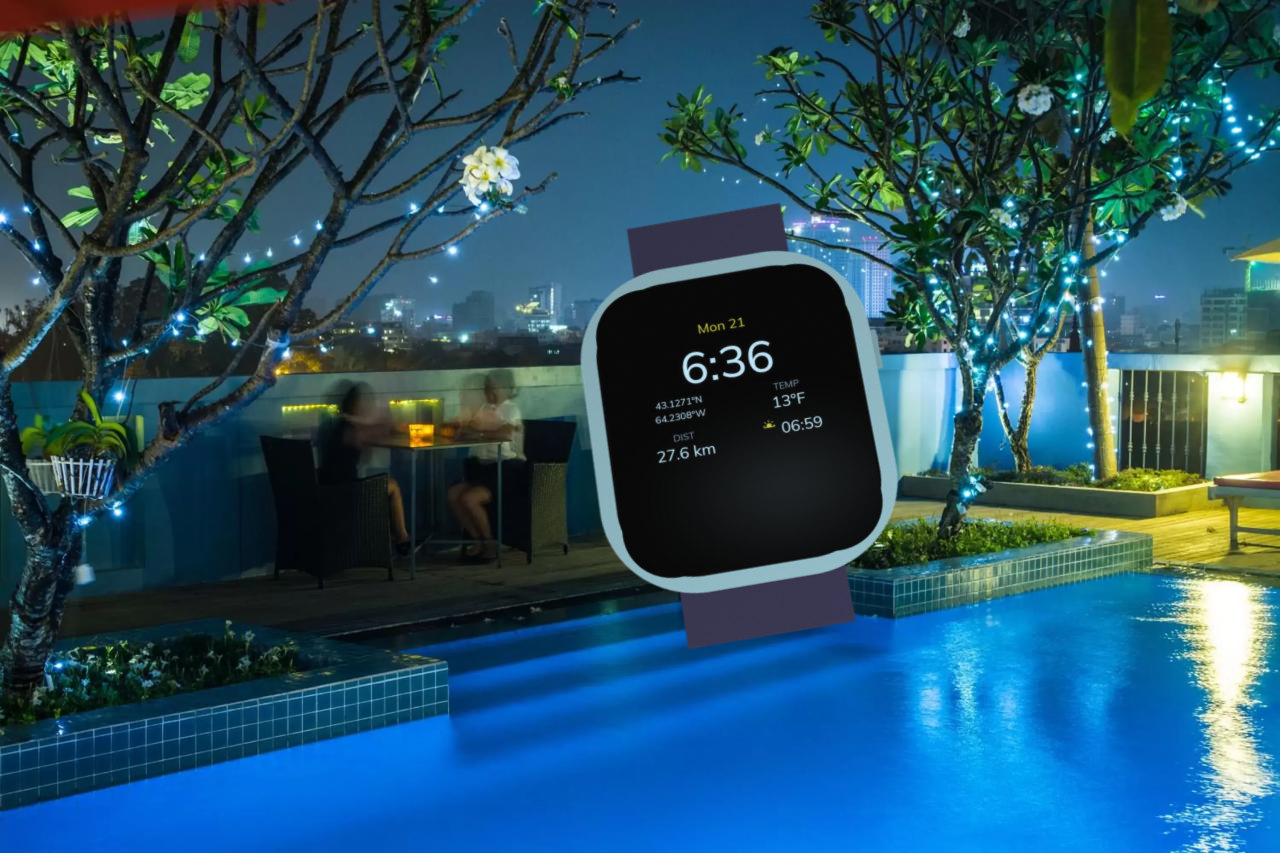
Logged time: **6:36**
